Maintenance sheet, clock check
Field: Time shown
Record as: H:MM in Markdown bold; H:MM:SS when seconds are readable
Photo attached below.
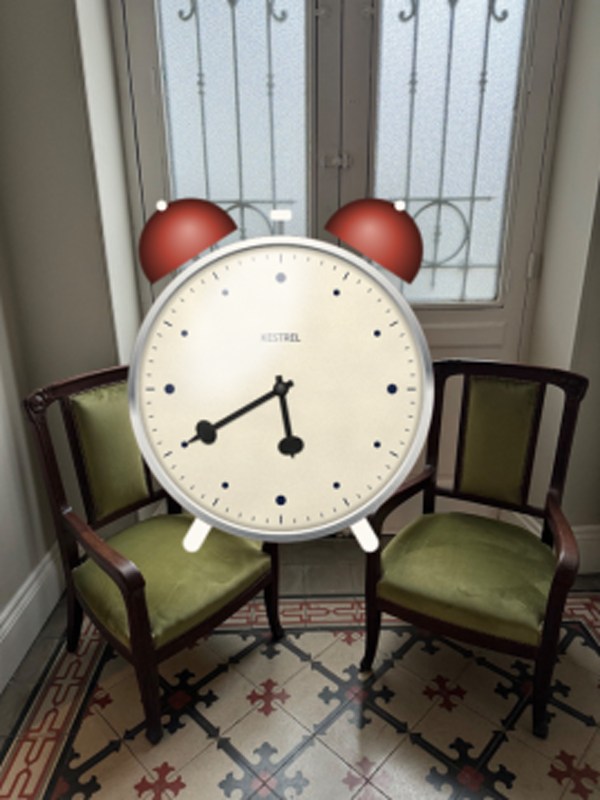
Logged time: **5:40**
